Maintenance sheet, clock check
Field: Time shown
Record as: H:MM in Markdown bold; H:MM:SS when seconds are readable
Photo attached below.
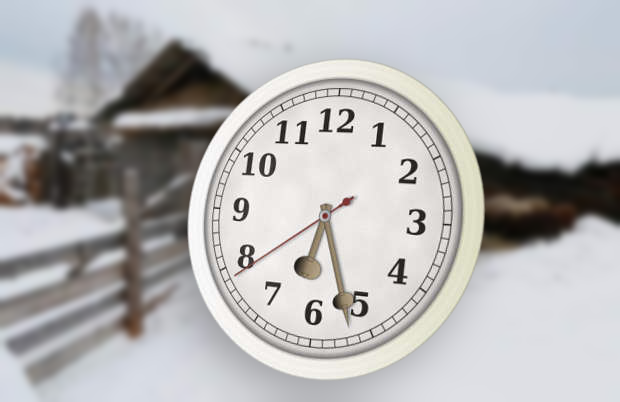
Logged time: **6:26:39**
